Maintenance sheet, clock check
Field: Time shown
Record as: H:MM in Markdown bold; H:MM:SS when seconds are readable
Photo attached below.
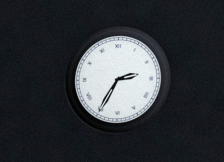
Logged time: **2:35**
